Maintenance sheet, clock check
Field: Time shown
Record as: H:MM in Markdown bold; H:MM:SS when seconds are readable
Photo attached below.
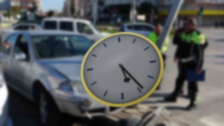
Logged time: **5:24**
